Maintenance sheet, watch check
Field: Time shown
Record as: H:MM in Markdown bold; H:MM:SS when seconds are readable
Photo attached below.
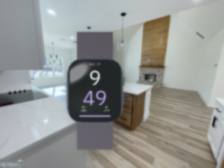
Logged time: **9:49**
